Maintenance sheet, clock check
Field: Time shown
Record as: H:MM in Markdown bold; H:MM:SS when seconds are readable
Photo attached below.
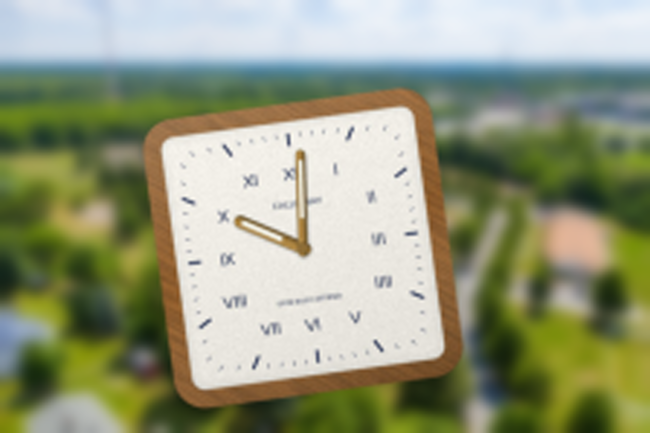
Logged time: **10:01**
